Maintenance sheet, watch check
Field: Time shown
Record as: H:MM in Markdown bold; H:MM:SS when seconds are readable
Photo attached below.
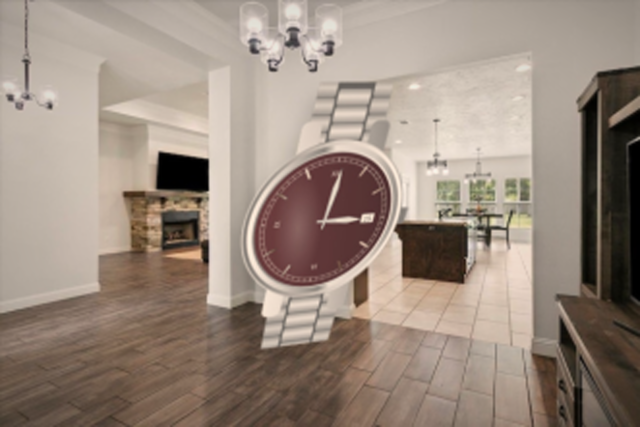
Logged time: **3:01**
